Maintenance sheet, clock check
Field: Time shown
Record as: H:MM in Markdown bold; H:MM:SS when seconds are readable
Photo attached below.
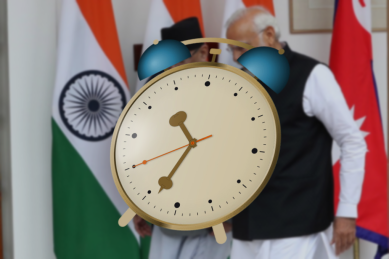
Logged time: **10:33:40**
